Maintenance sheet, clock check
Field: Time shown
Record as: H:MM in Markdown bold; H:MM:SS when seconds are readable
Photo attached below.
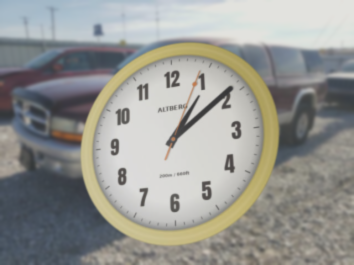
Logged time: **1:09:04**
